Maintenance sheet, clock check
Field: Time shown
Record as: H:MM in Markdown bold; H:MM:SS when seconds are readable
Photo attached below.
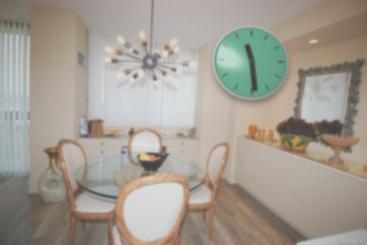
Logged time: **11:29**
